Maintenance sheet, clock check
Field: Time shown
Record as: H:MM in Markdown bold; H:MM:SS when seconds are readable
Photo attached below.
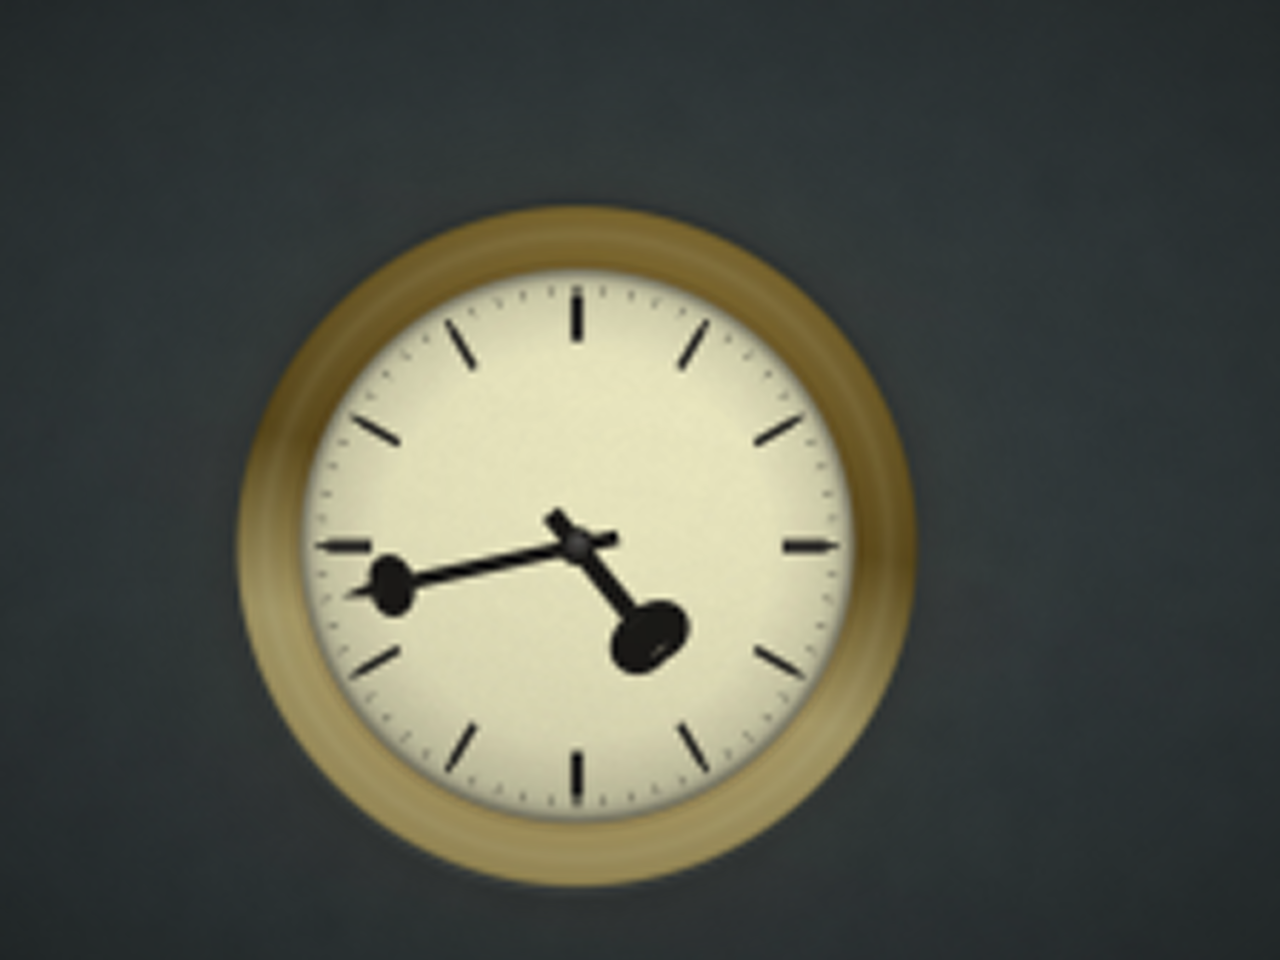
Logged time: **4:43**
